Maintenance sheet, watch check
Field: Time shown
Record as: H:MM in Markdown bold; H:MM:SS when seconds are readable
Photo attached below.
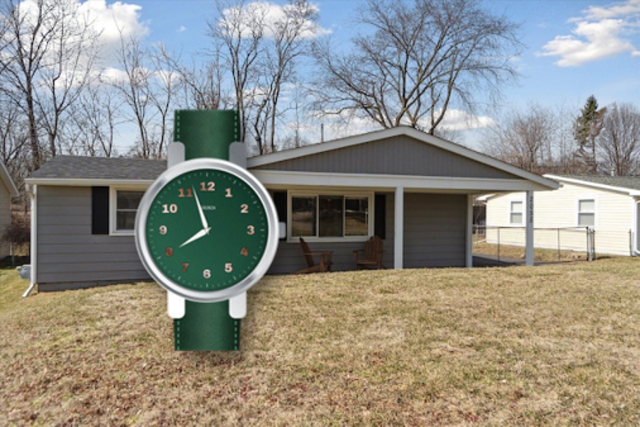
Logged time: **7:57**
